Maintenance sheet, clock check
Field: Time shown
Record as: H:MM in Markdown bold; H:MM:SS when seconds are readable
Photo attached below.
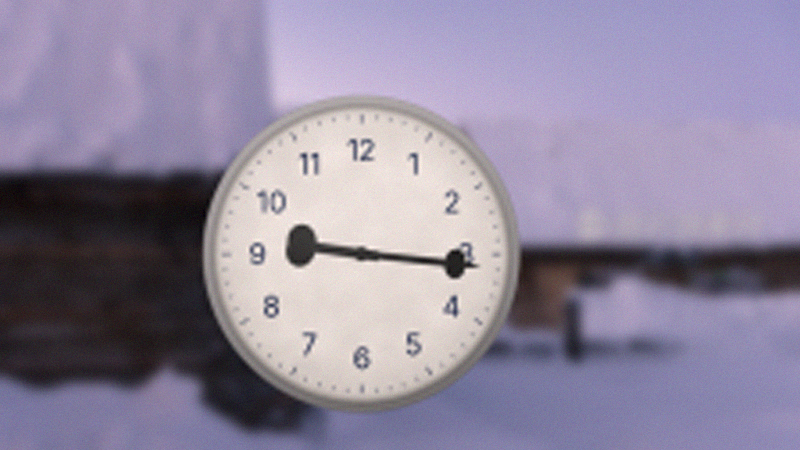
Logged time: **9:16**
